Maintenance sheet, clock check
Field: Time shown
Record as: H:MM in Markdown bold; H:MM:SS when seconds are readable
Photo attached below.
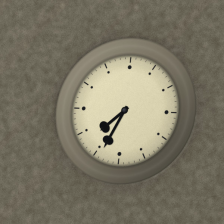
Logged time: **7:34**
